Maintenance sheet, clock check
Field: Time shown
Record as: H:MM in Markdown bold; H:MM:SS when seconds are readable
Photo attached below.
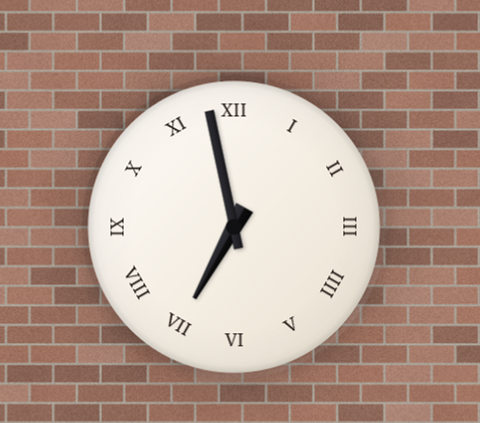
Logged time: **6:58**
